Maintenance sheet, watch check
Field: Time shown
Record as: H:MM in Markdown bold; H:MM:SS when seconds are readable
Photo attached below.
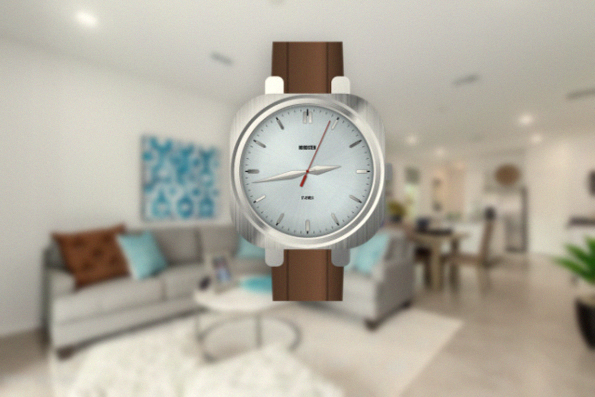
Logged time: **2:43:04**
